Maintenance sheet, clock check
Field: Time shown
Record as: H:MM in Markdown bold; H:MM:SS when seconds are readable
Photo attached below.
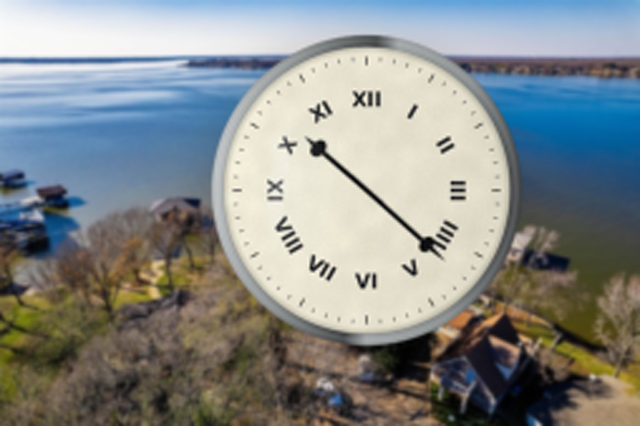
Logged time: **10:22**
